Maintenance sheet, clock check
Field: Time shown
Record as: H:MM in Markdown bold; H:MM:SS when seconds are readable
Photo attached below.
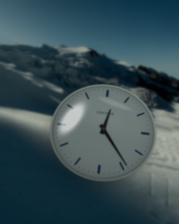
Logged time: **12:24**
